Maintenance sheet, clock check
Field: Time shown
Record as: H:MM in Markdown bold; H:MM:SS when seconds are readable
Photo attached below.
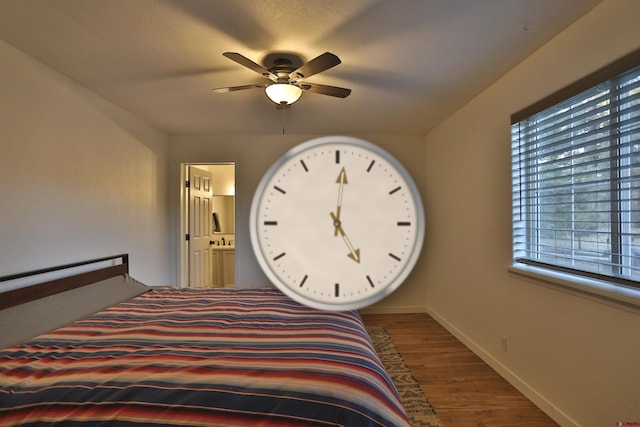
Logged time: **5:01**
